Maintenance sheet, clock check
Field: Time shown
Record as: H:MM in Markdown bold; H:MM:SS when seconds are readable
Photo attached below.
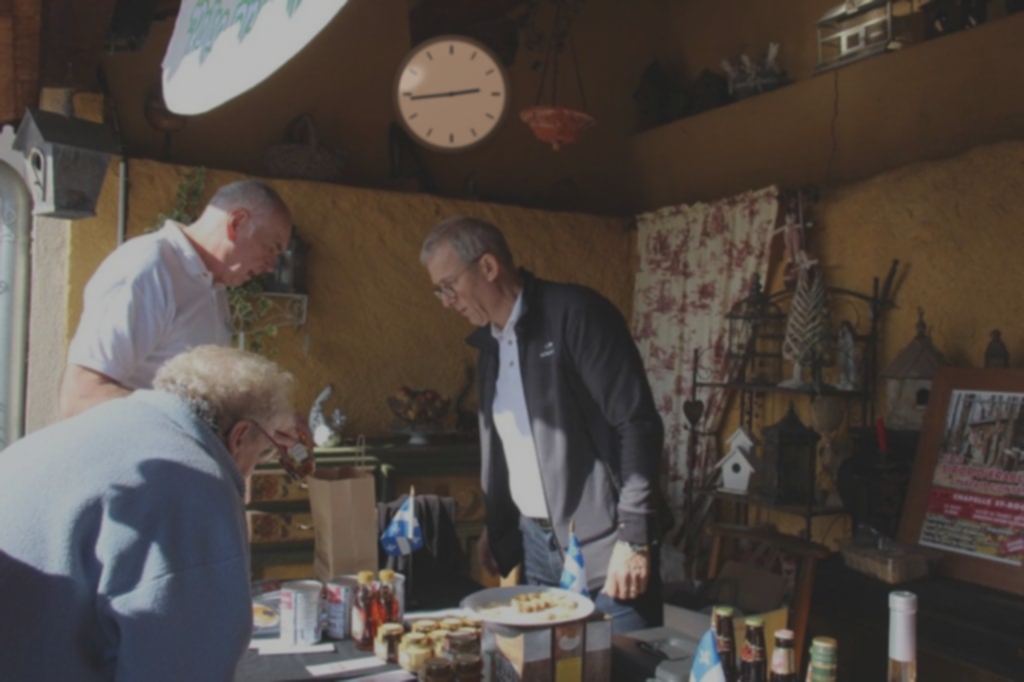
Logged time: **2:44**
